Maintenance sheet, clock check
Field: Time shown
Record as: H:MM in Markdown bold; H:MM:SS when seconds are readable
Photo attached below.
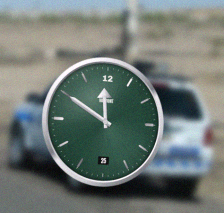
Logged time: **11:50**
